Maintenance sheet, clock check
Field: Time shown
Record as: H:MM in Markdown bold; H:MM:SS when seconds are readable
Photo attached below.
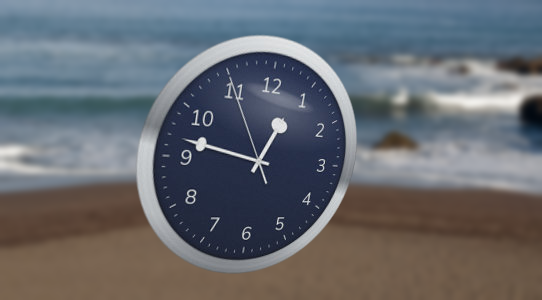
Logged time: **12:46:55**
